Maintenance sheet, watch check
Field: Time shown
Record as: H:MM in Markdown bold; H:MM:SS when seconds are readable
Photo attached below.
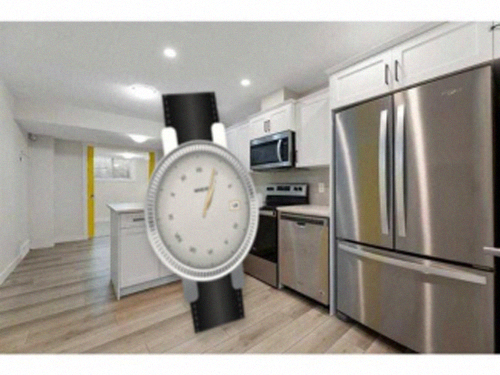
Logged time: **1:04**
